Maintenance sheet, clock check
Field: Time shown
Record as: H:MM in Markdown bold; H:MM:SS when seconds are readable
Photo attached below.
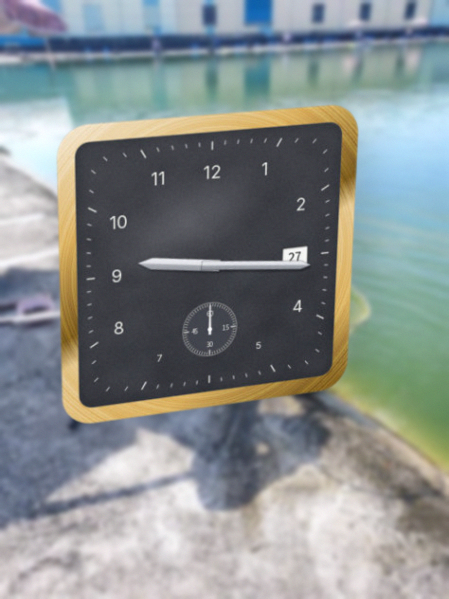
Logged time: **9:16**
